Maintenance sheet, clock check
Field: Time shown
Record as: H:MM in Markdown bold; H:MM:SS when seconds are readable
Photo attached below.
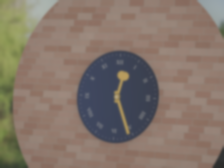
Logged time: **12:26**
